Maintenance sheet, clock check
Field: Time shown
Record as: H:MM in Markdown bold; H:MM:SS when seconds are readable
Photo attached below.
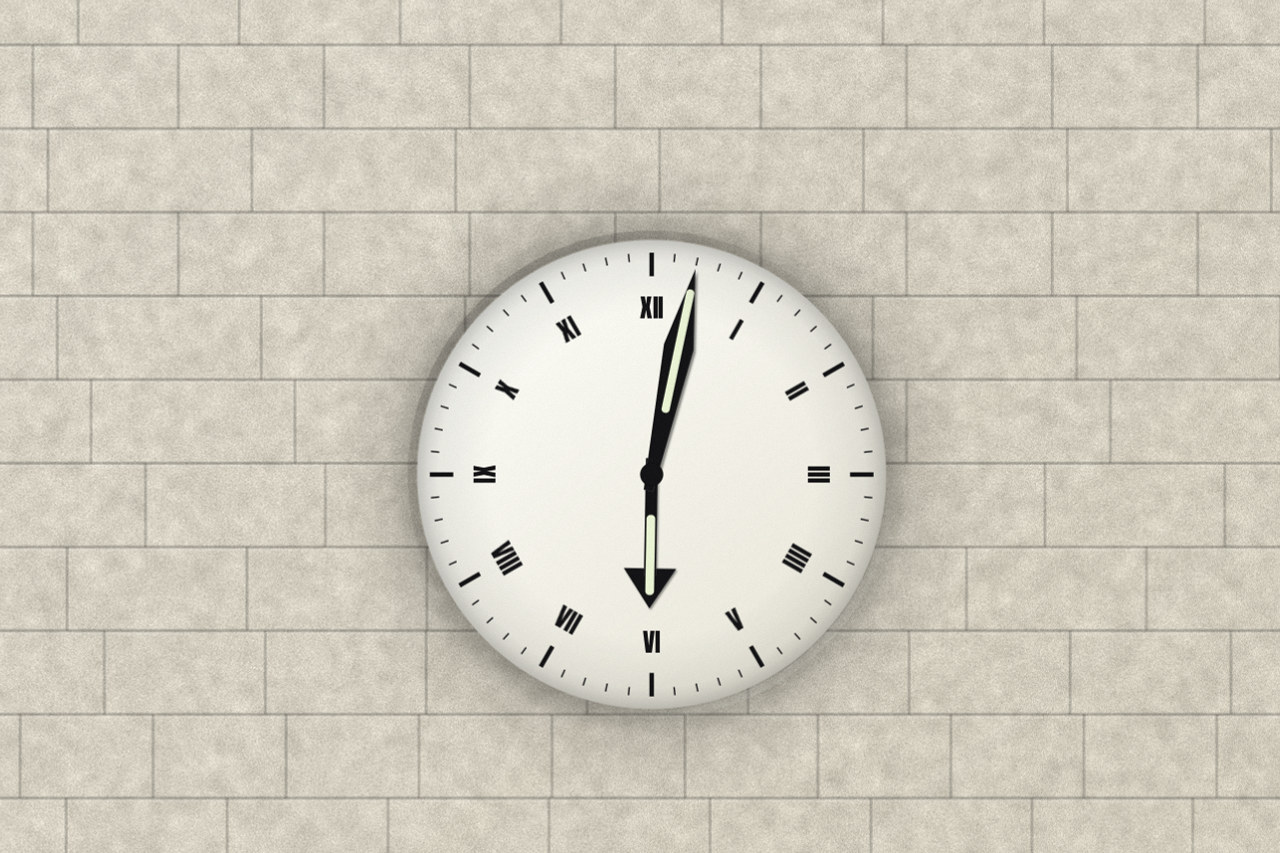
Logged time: **6:02**
